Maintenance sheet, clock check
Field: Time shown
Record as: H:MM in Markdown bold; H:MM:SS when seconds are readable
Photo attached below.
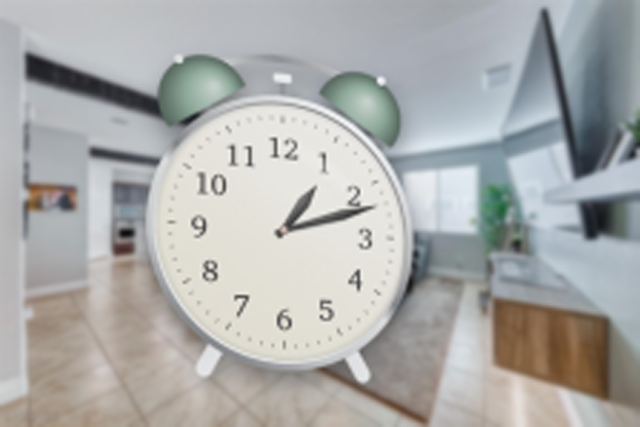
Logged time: **1:12**
